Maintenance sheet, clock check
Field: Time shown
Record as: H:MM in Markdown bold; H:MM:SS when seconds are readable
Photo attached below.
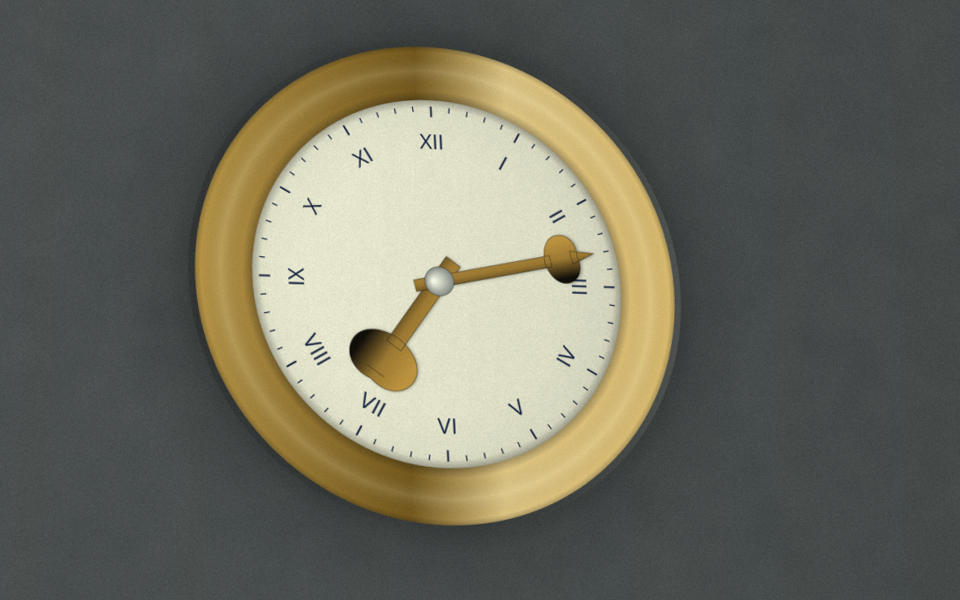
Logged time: **7:13**
